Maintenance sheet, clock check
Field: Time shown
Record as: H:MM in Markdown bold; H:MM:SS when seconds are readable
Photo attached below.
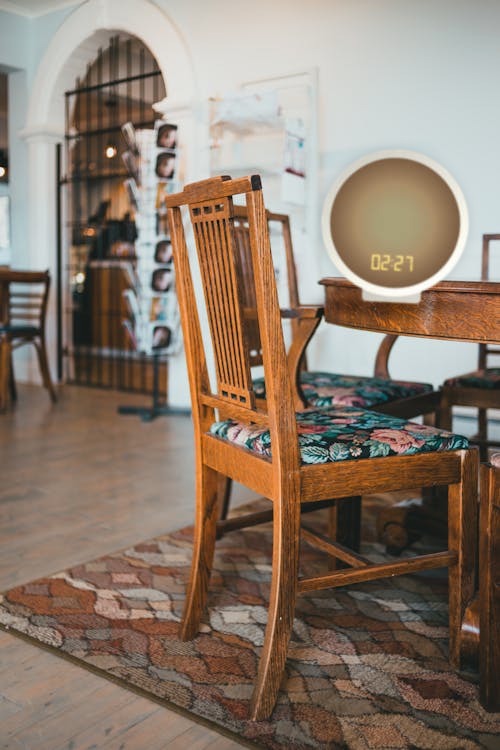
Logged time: **2:27**
